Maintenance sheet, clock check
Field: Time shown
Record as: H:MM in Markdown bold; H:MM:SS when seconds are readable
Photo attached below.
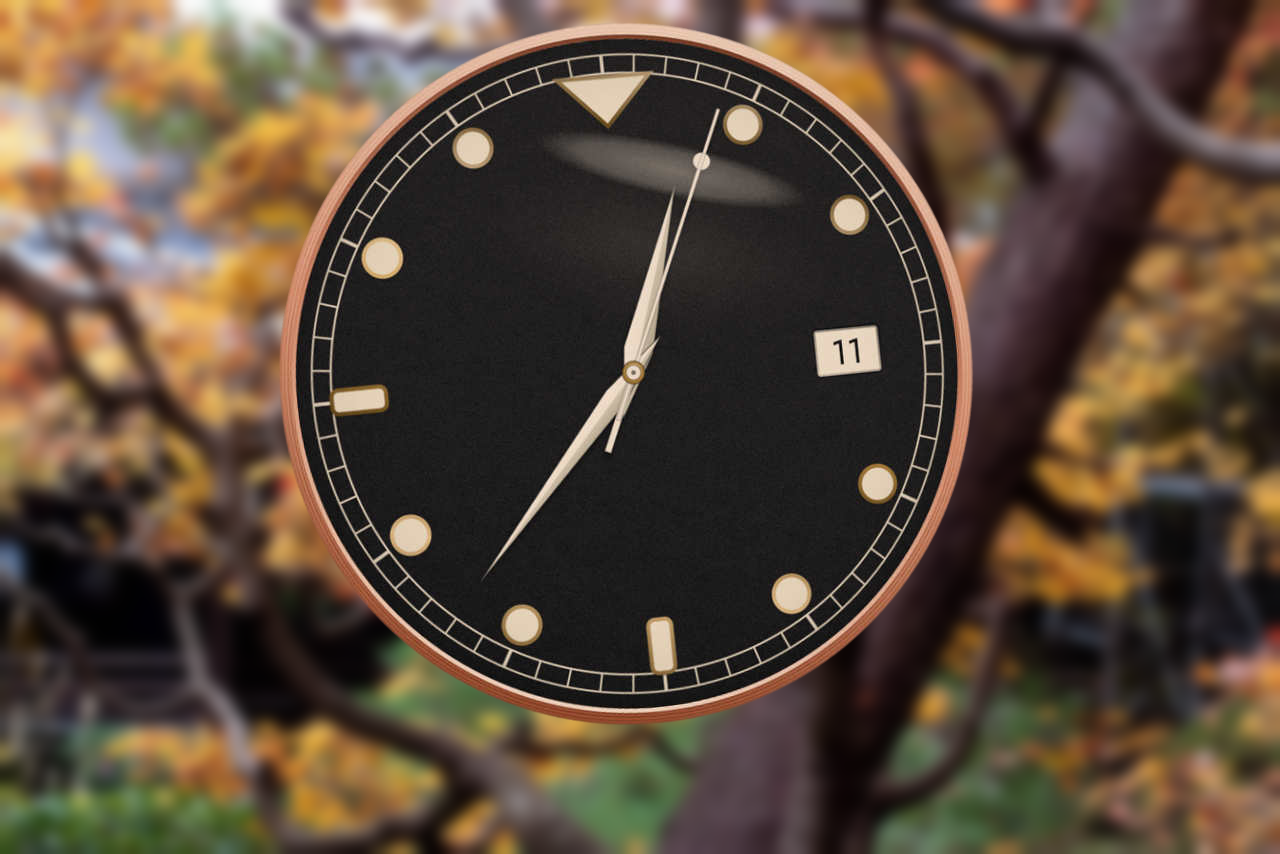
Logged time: **12:37:04**
